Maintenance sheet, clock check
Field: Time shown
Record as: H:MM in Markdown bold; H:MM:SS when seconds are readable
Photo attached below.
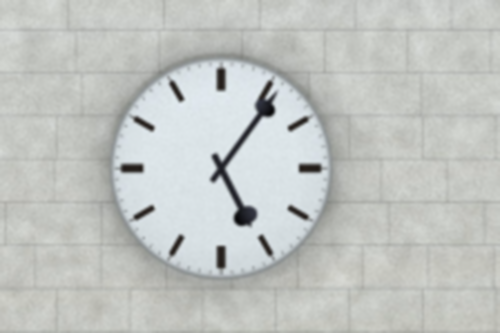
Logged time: **5:06**
